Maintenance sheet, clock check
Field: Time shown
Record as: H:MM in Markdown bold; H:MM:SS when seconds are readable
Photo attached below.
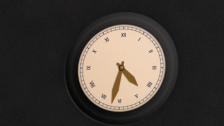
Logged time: **4:32**
